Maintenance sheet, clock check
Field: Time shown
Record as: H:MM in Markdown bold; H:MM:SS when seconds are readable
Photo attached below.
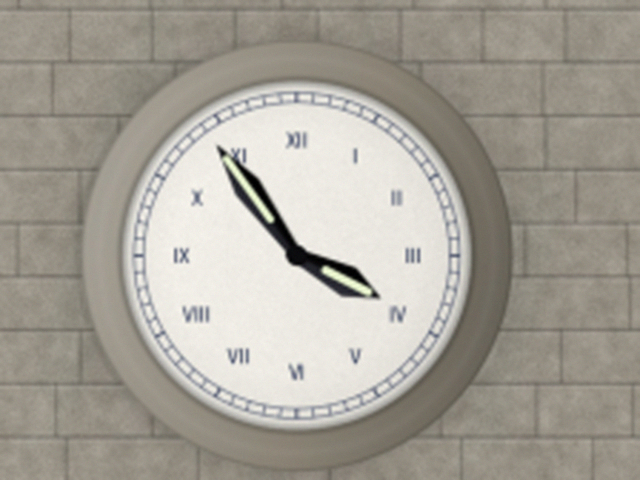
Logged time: **3:54**
